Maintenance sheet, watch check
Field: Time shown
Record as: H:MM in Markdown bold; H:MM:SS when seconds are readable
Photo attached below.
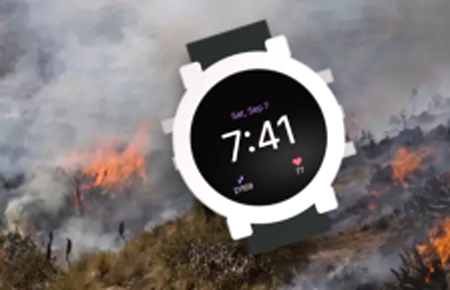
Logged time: **7:41**
